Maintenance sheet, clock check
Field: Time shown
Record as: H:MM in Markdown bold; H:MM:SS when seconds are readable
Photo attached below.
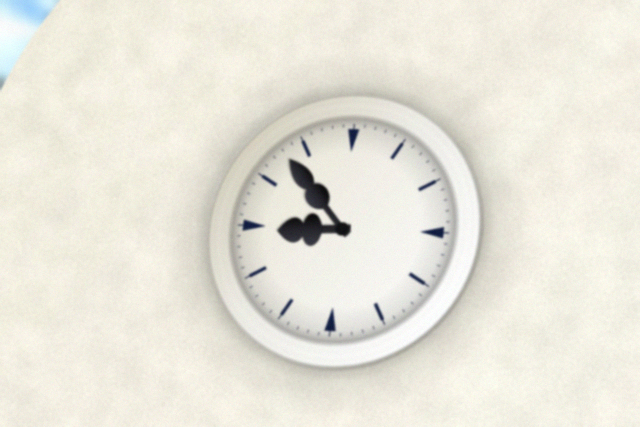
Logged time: **8:53**
